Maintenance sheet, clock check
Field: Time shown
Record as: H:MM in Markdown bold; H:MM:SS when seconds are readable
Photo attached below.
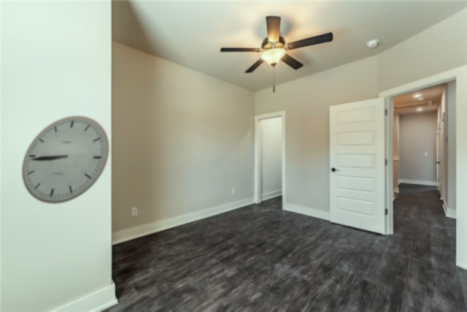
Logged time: **8:44**
